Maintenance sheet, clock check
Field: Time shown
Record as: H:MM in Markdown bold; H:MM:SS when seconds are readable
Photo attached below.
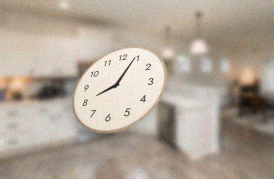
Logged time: **8:04**
